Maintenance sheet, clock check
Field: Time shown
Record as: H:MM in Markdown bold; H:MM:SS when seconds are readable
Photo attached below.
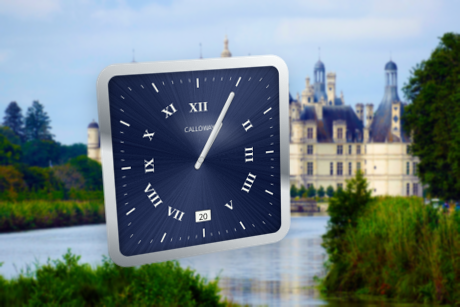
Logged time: **1:05**
